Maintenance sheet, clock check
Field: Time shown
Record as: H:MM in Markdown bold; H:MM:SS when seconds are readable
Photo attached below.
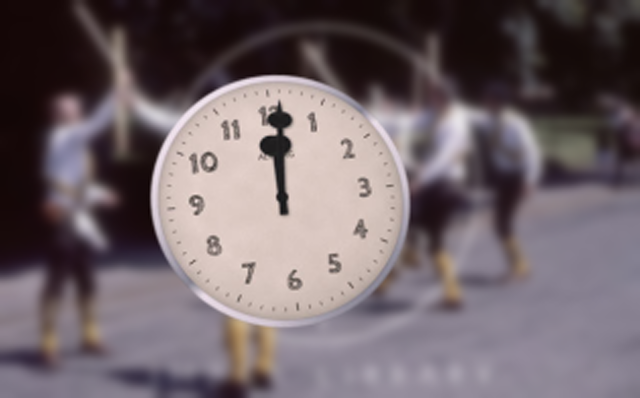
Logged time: **12:01**
